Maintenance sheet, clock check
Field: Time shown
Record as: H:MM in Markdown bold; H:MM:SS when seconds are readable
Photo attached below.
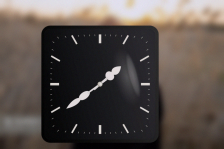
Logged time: **1:39**
